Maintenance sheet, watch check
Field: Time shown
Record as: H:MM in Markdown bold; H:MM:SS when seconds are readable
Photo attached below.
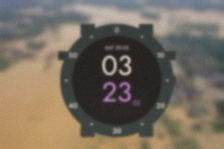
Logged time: **3:23**
